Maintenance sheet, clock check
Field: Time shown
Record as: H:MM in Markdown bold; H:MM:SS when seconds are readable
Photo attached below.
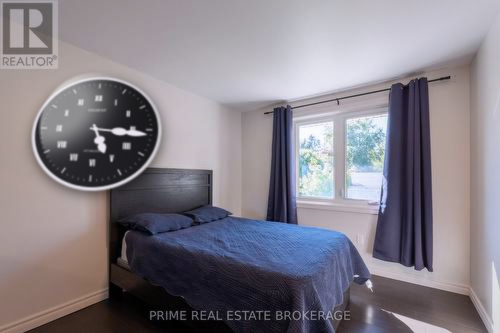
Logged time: **5:16**
